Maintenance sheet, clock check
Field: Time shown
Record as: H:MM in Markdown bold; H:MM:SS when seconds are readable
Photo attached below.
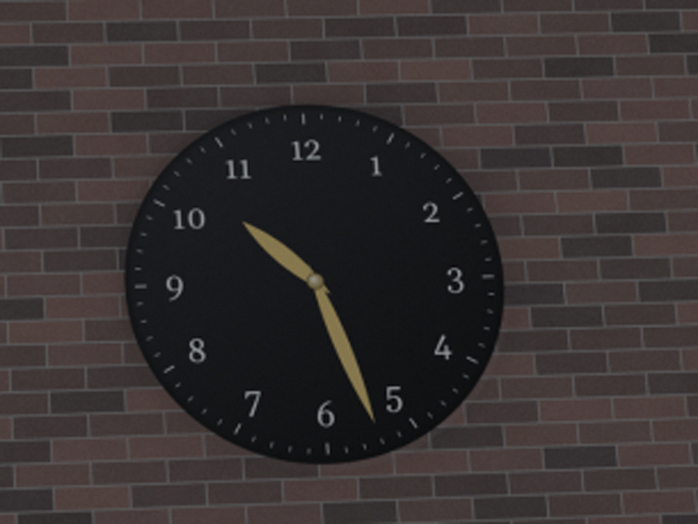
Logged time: **10:27**
